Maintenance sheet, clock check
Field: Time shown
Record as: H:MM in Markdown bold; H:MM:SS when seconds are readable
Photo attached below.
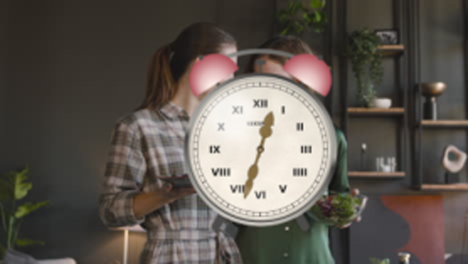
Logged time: **12:33**
